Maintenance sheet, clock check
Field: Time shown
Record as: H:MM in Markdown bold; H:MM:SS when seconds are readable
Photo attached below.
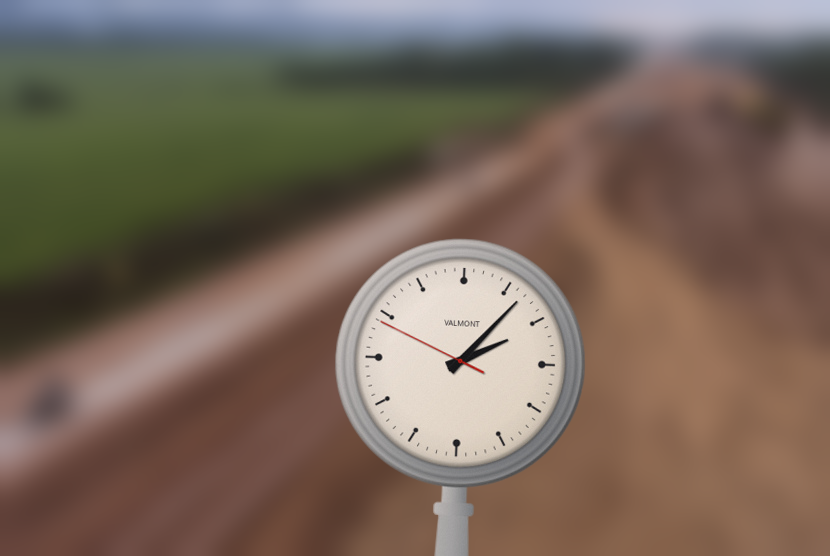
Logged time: **2:06:49**
